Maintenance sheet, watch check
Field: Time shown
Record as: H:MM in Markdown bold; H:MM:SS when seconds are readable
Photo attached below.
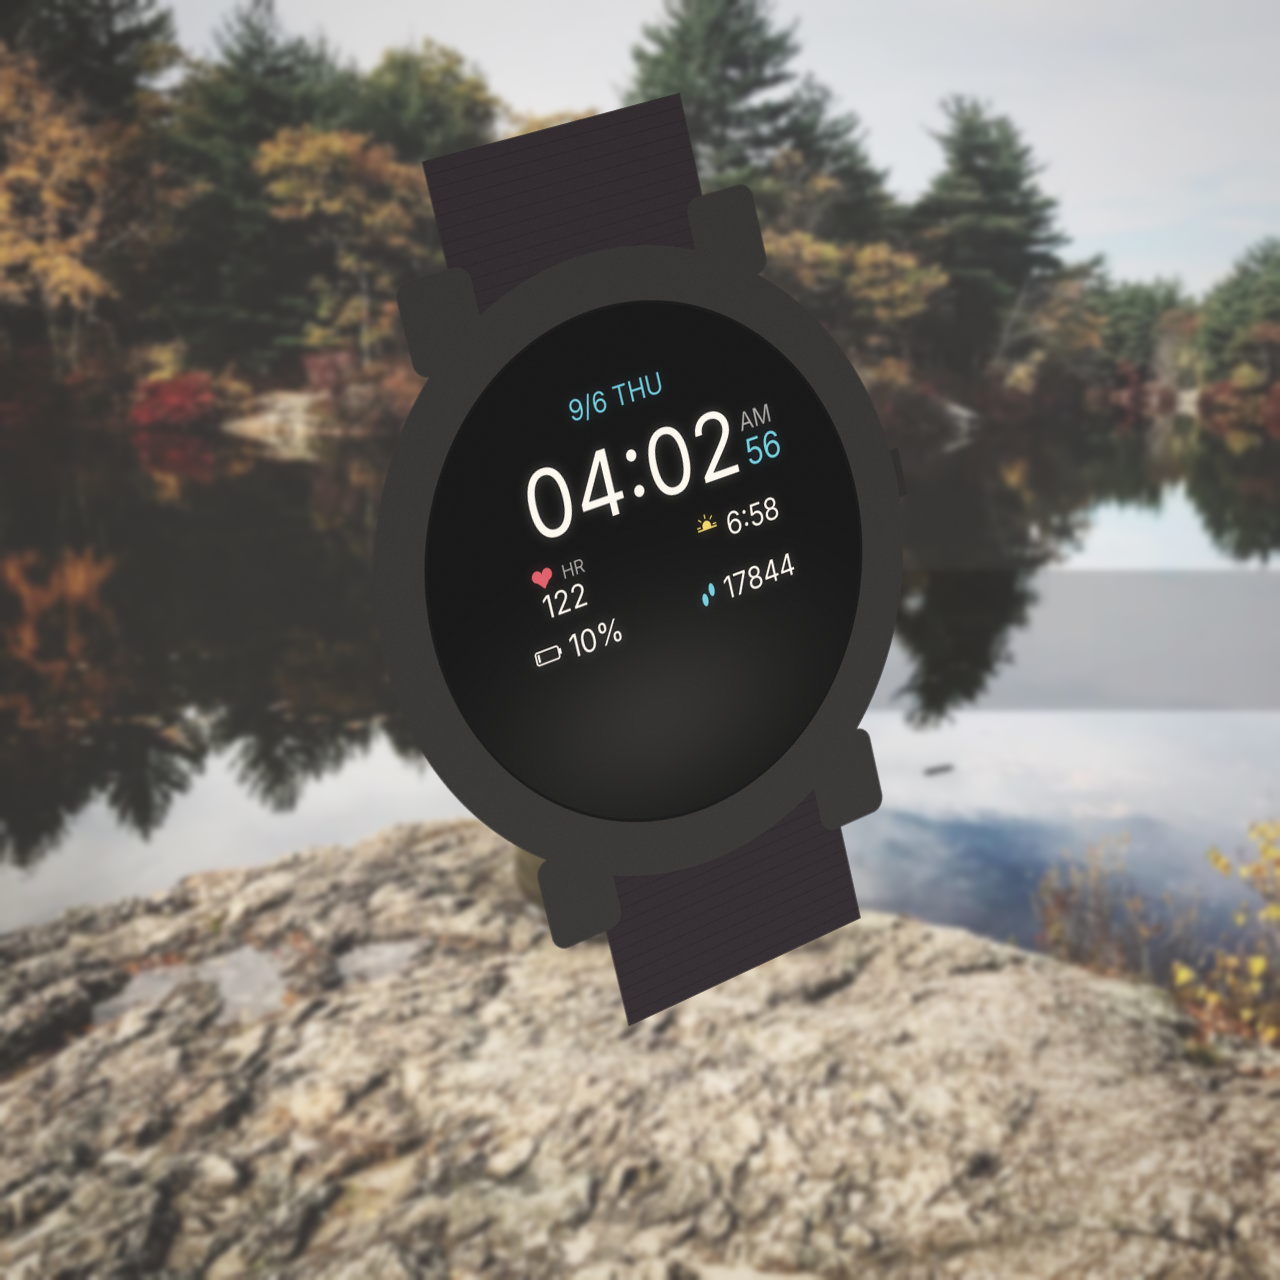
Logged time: **4:02:56**
